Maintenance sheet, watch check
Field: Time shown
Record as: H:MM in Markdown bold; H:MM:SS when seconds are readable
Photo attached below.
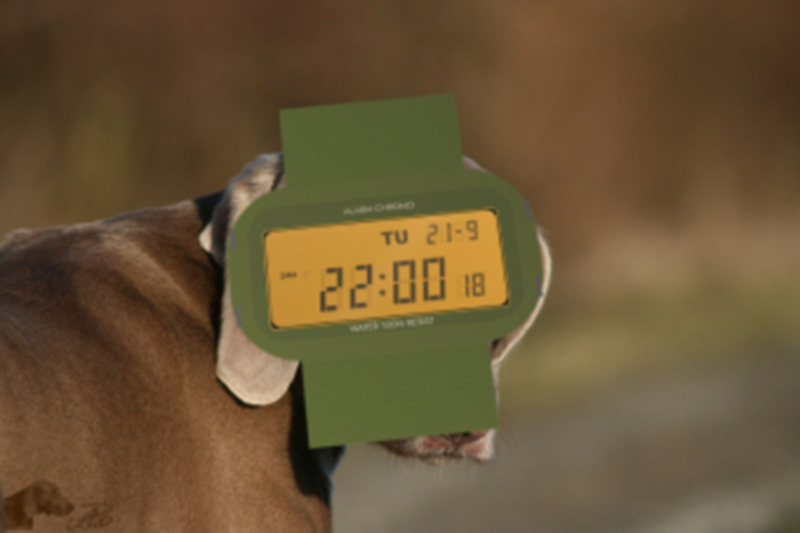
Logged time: **22:00:18**
